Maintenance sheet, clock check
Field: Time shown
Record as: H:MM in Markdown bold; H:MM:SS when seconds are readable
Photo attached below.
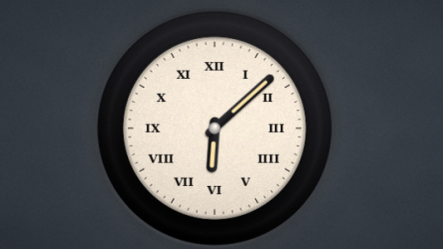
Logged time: **6:08**
